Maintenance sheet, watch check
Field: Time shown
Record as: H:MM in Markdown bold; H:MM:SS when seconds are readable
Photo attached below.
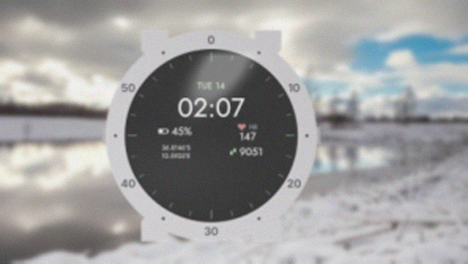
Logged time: **2:07**
